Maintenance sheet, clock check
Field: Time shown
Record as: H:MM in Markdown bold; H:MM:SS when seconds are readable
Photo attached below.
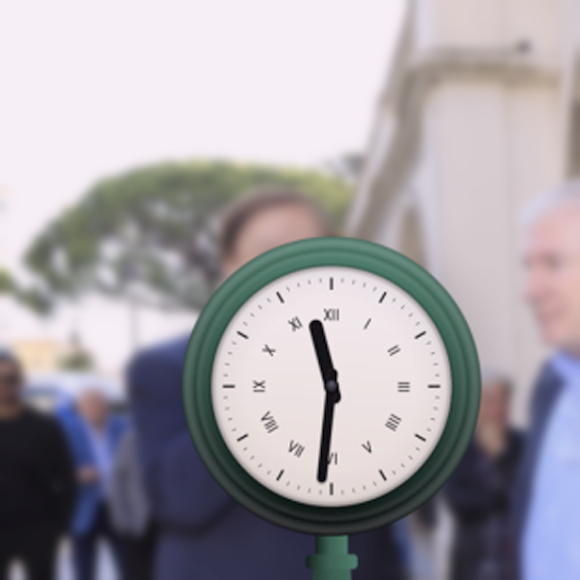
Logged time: **11:31**
